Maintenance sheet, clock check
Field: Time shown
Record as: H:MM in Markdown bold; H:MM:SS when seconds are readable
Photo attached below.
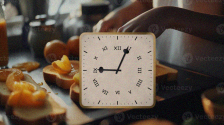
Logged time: **9:04**
